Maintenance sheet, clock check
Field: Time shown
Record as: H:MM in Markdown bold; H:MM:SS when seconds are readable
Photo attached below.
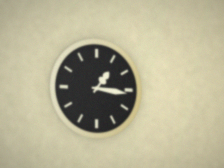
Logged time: **1:16**
